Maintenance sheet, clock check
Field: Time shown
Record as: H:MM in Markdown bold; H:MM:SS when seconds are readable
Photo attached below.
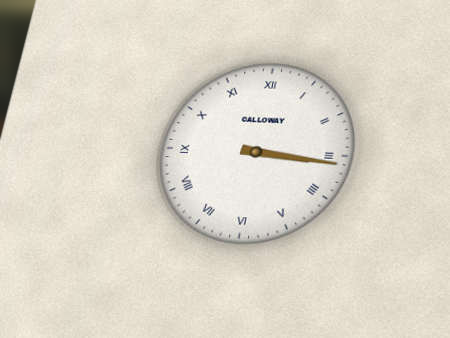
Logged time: **3:16**
